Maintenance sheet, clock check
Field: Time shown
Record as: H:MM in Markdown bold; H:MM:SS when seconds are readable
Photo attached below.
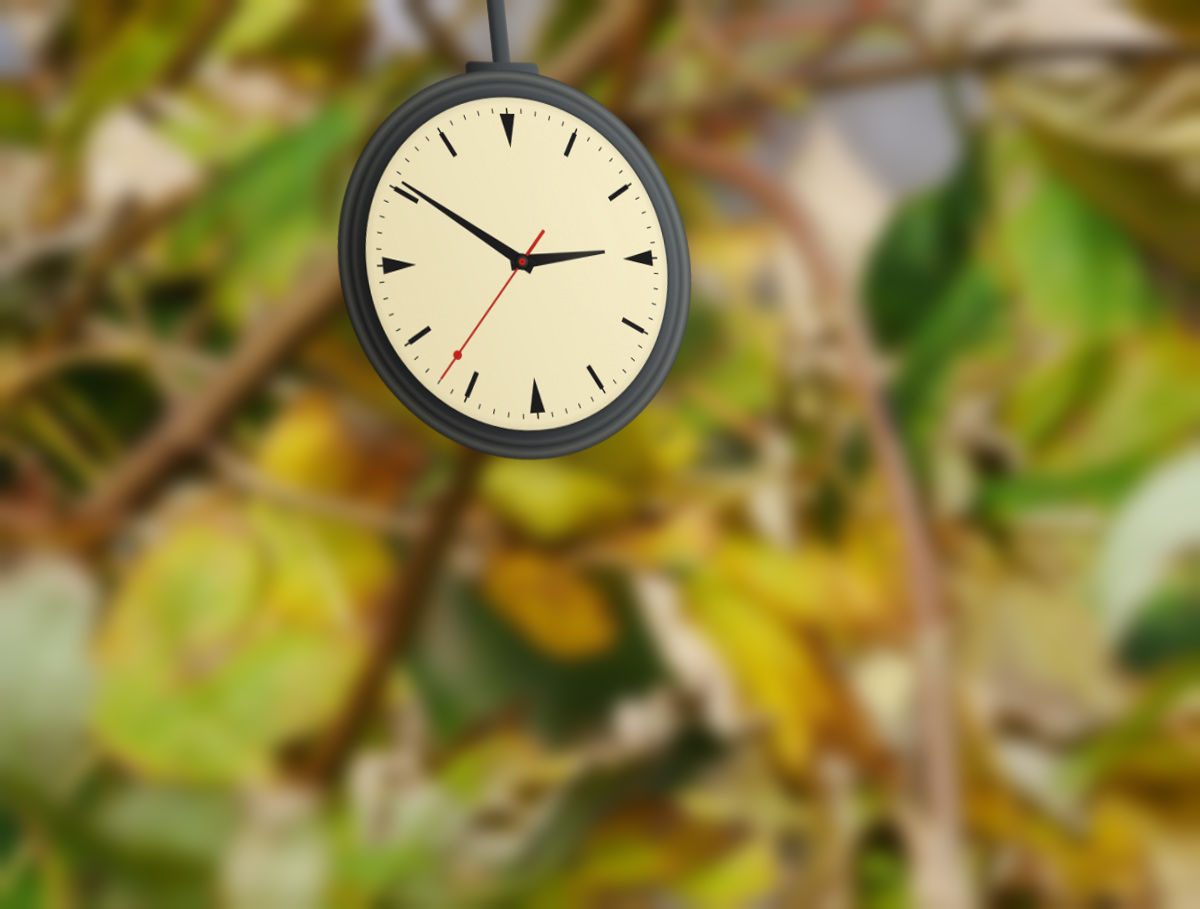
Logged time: **2:50:37**
